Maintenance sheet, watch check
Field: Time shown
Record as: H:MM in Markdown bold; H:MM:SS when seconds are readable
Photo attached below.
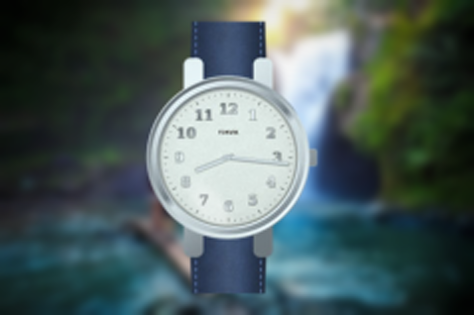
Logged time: **8:16**
